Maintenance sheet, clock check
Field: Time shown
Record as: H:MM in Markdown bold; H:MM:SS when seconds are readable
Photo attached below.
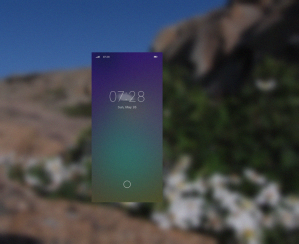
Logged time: **7:28**
